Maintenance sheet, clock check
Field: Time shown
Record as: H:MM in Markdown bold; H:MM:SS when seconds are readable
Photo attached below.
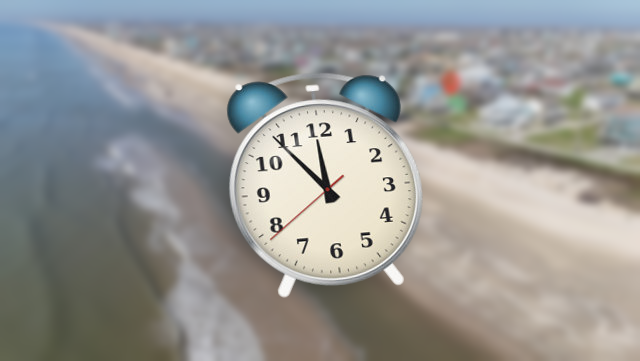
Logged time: **11:53:39**
